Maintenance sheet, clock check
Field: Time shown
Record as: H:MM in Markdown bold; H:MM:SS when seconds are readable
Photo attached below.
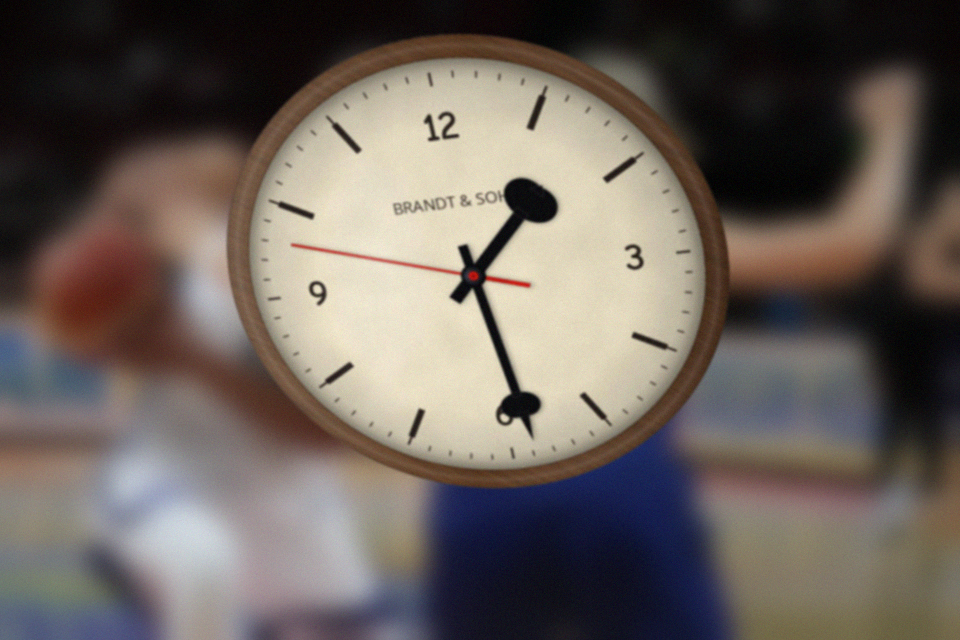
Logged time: **1:28:48**
